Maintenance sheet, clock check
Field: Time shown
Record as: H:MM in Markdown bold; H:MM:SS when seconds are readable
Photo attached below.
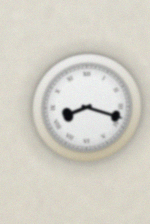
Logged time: **8:18**
